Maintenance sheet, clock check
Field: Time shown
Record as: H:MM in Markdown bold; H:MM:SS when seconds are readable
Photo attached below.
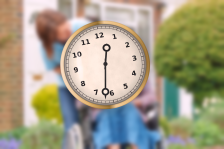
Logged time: **12:32**
